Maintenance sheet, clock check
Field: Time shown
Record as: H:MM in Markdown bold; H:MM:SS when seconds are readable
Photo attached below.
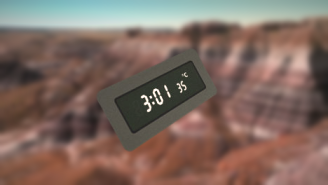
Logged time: **3:01**
